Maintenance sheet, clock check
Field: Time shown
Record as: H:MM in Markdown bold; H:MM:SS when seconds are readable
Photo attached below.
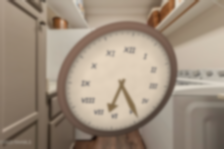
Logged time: **6:24**
